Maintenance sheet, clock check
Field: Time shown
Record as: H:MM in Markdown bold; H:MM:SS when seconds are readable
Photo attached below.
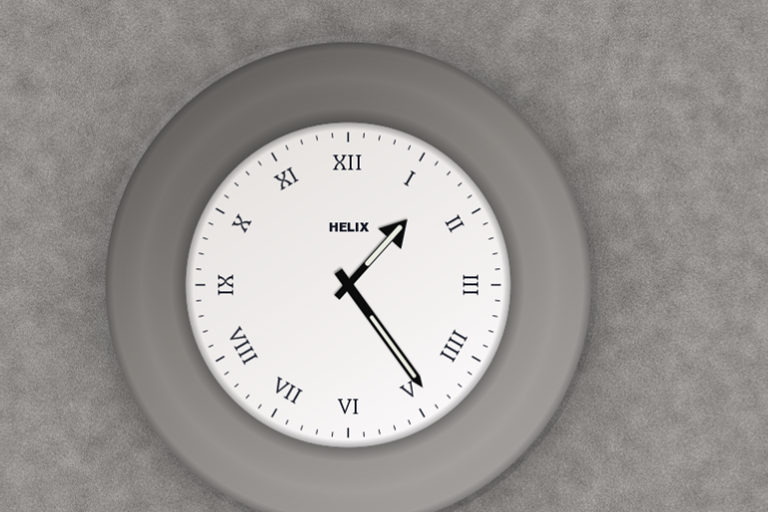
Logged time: **1:24**
